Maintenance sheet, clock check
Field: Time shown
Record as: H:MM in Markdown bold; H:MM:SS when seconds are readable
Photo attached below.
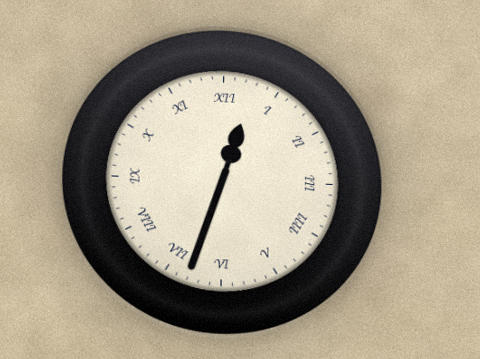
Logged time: **12:33**
